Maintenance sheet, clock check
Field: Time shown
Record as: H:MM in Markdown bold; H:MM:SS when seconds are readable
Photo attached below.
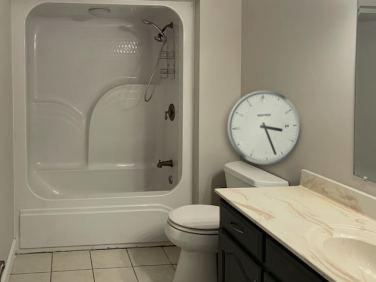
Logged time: **3:27**
